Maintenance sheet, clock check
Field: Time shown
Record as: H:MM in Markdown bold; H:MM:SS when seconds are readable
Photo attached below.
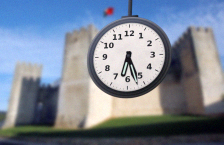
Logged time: **6:27**
